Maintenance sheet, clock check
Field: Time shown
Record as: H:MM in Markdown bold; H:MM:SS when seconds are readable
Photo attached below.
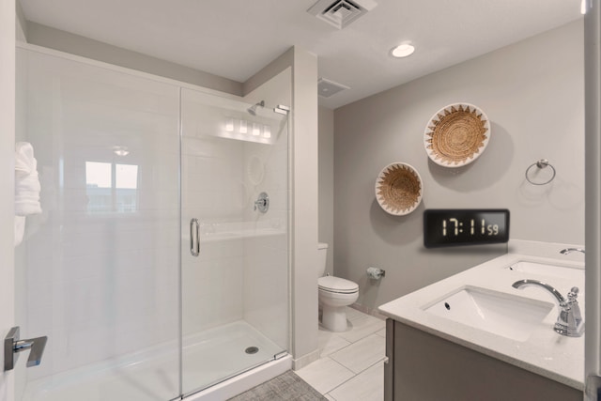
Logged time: **17:11:59**
